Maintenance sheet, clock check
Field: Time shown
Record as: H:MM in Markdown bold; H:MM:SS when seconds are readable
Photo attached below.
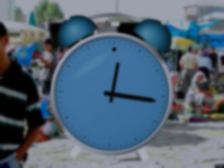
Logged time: **12:16**
